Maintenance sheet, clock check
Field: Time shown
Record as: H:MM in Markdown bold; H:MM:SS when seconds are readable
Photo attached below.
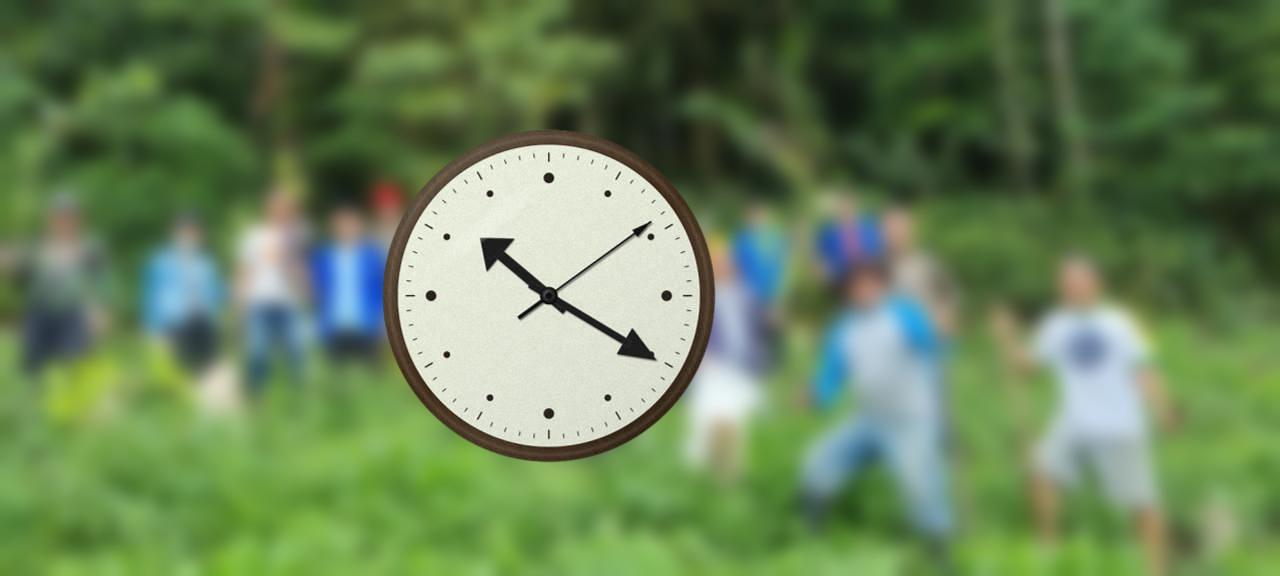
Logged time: **10:20:09**
